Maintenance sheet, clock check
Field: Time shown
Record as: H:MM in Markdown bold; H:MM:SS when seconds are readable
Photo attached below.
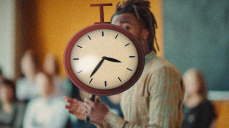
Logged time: **3:36**
